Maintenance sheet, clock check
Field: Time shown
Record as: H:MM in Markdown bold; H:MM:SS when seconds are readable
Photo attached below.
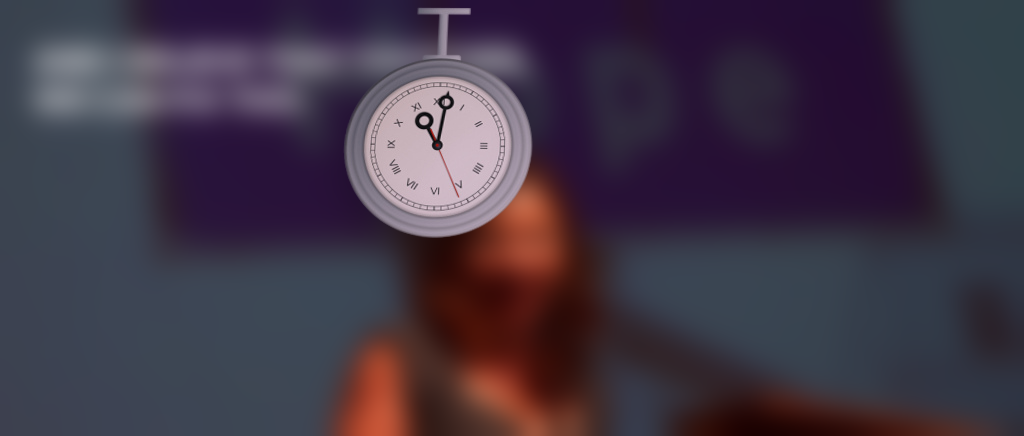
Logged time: **11:01:26**
